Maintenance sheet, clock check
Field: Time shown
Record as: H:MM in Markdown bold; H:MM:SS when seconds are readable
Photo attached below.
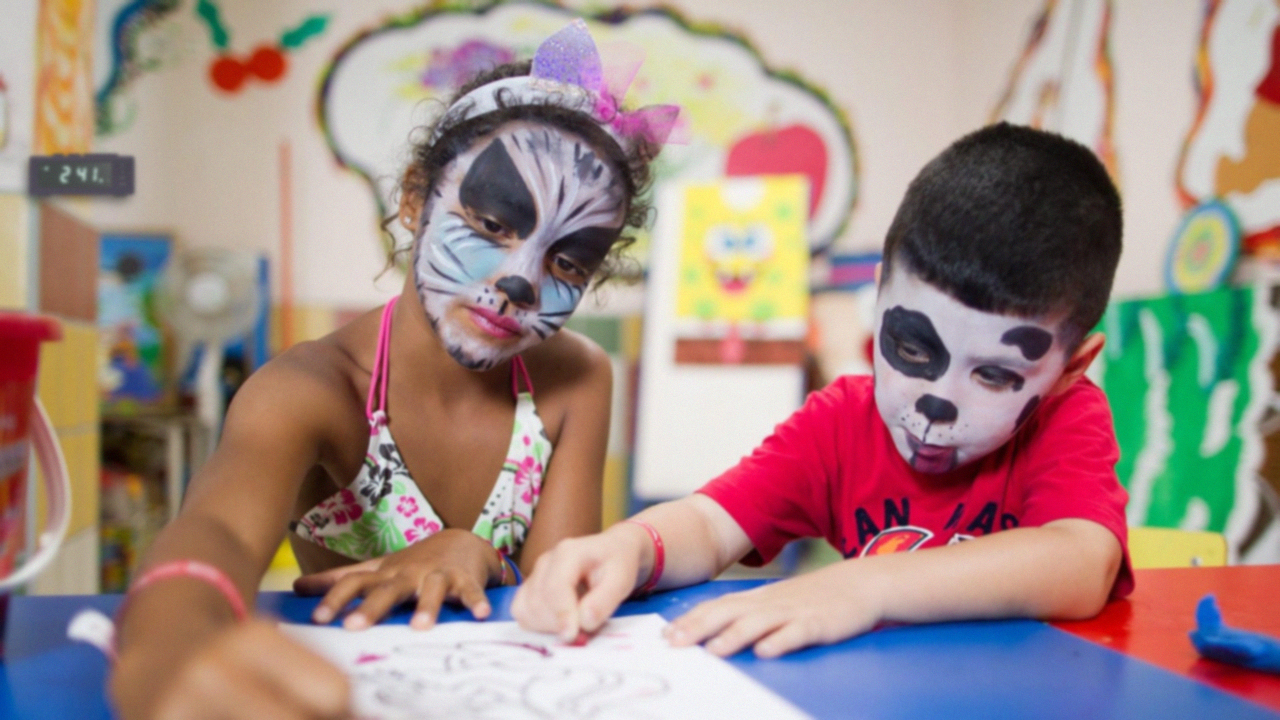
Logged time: **2:41**
